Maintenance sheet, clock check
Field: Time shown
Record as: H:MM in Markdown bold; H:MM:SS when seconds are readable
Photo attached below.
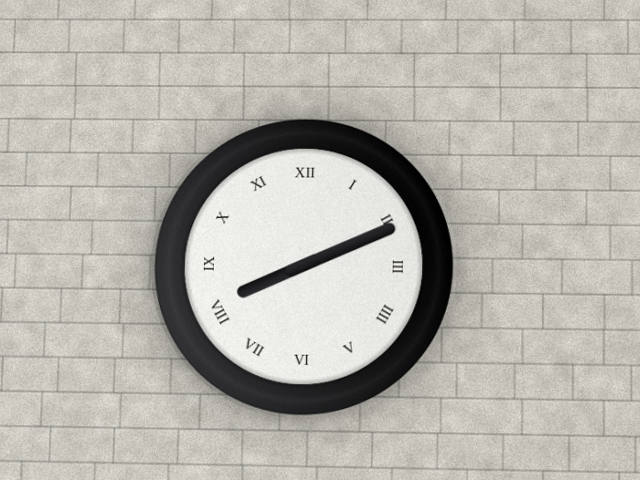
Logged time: **8:11**
